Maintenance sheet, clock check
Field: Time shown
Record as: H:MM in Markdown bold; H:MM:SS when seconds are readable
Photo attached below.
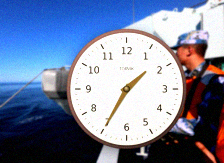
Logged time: **1:35**
